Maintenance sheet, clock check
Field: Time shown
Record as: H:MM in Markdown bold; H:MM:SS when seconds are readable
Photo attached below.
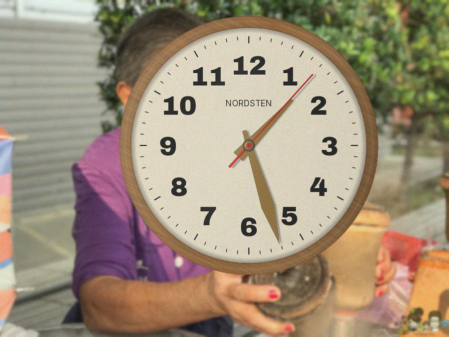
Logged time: **1:27:07**
